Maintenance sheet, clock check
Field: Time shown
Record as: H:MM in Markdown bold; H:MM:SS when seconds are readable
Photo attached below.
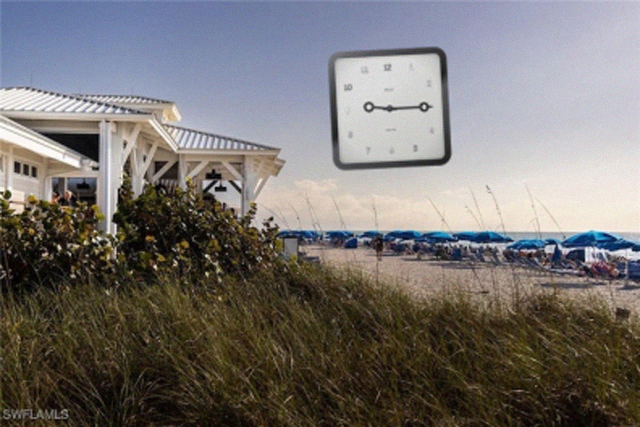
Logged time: **9:15**
